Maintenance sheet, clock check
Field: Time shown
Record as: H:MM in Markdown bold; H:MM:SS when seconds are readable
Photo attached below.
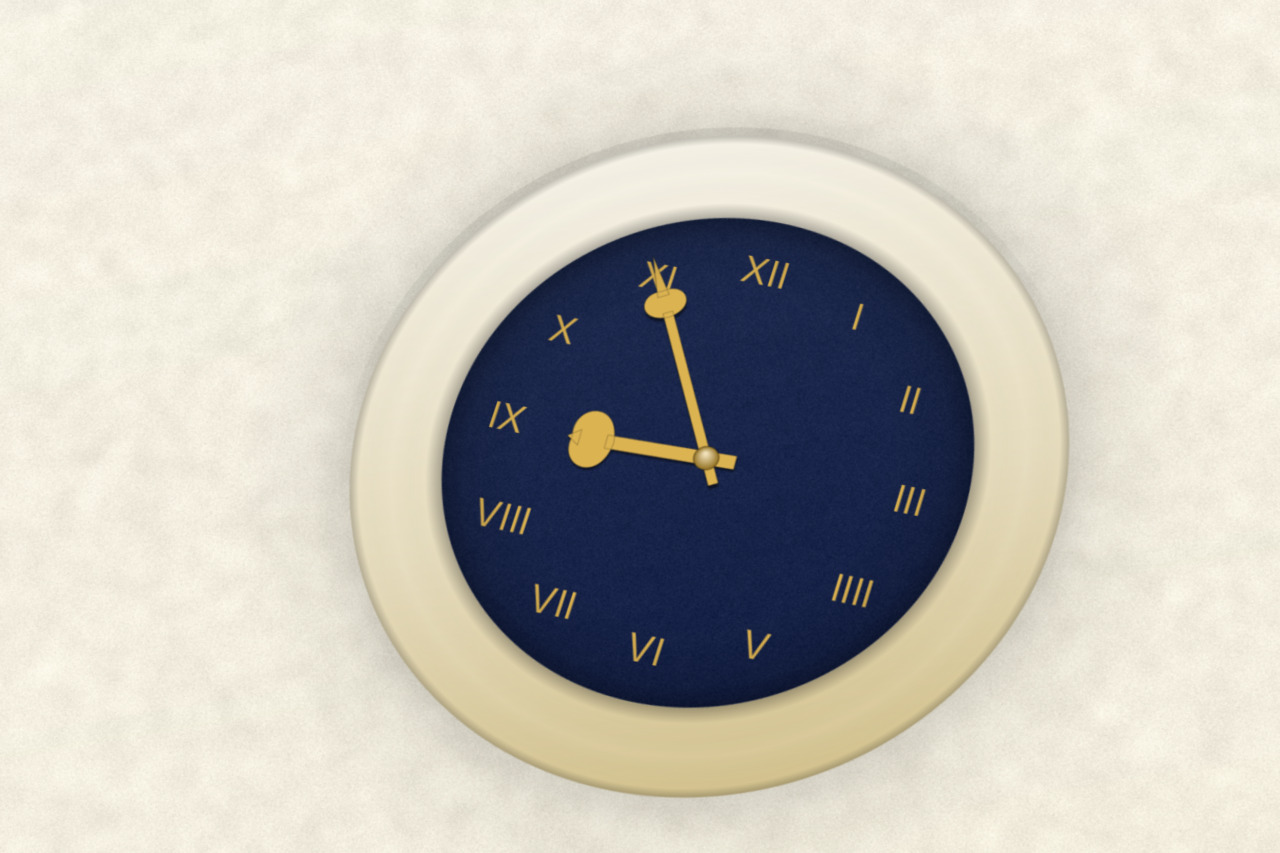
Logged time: **8:55**
